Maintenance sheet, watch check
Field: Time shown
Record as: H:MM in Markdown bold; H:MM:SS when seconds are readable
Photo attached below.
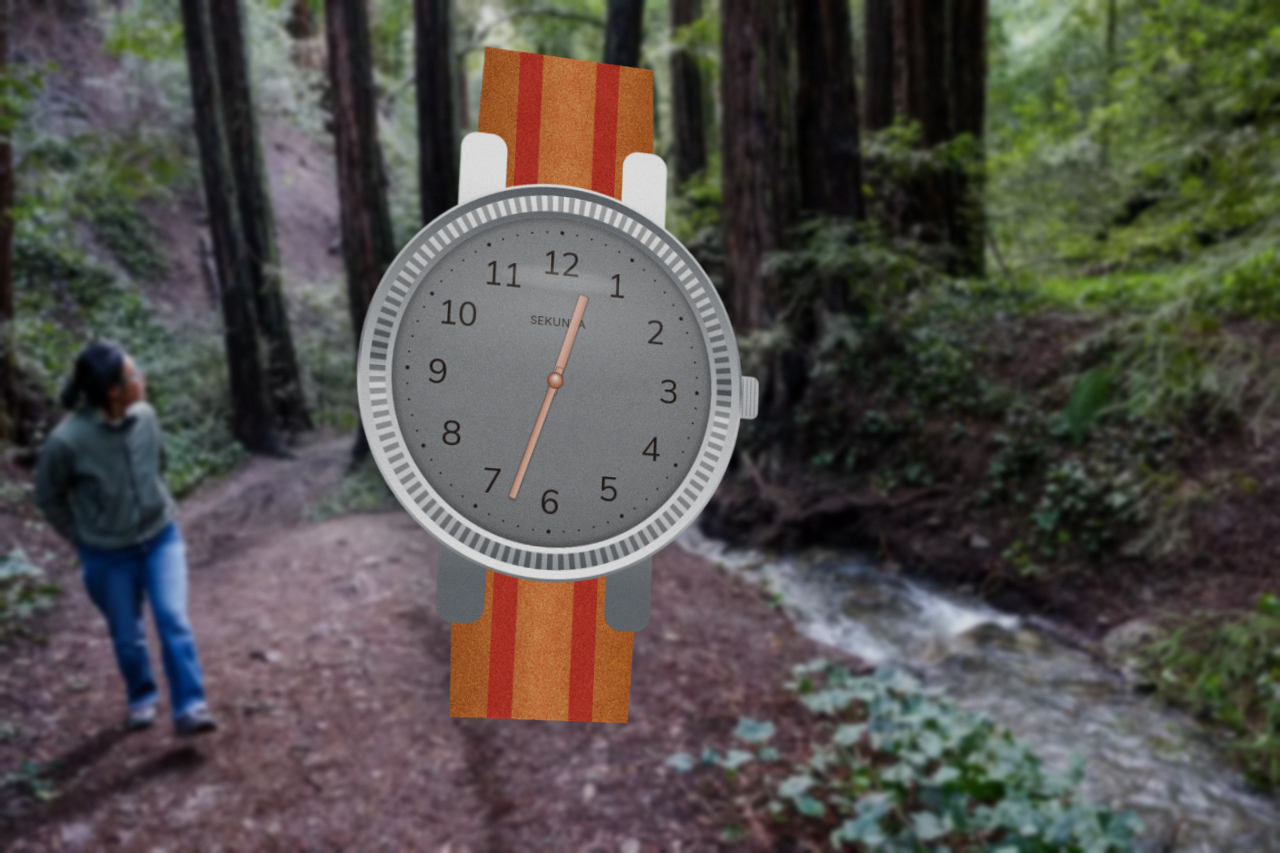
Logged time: **12:33**
